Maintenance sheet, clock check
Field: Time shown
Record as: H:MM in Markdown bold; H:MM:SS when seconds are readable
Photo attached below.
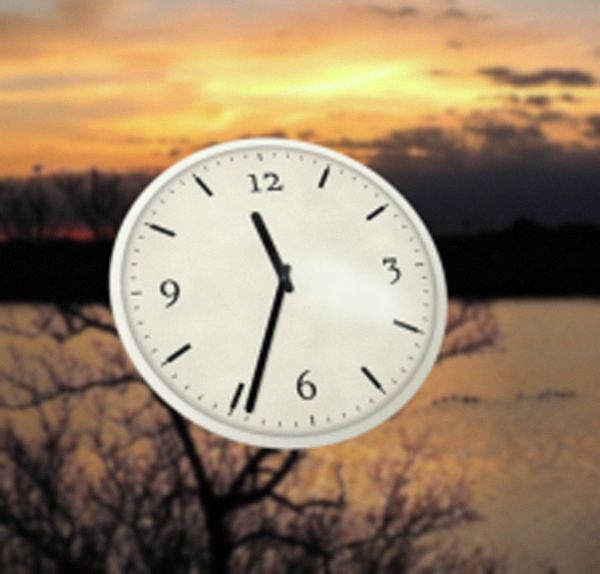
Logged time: **11:34**
